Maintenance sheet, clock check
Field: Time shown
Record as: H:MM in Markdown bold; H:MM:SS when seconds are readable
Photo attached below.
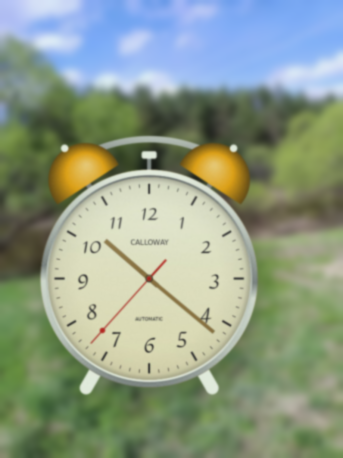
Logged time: **10:21:37**
